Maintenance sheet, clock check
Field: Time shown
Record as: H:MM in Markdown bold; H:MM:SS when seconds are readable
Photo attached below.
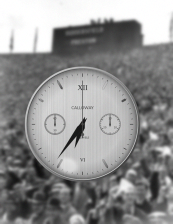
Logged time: **6:36**
